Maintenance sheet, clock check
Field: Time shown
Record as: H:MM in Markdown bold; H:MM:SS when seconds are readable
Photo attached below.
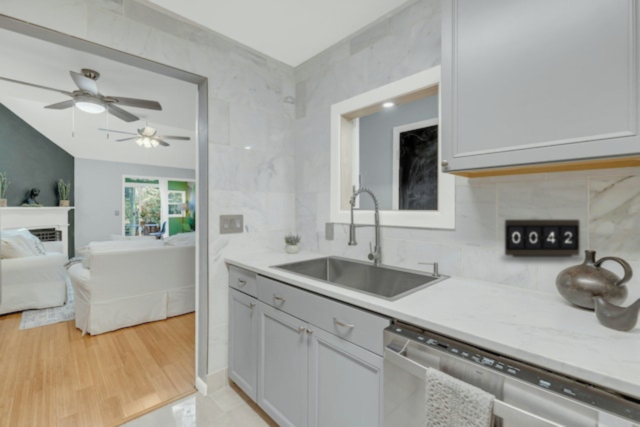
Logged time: **0:42**
